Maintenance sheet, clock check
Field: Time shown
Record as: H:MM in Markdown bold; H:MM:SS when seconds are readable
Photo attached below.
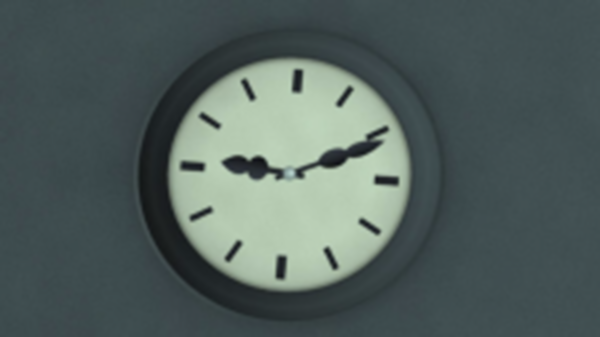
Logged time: **9:11**
